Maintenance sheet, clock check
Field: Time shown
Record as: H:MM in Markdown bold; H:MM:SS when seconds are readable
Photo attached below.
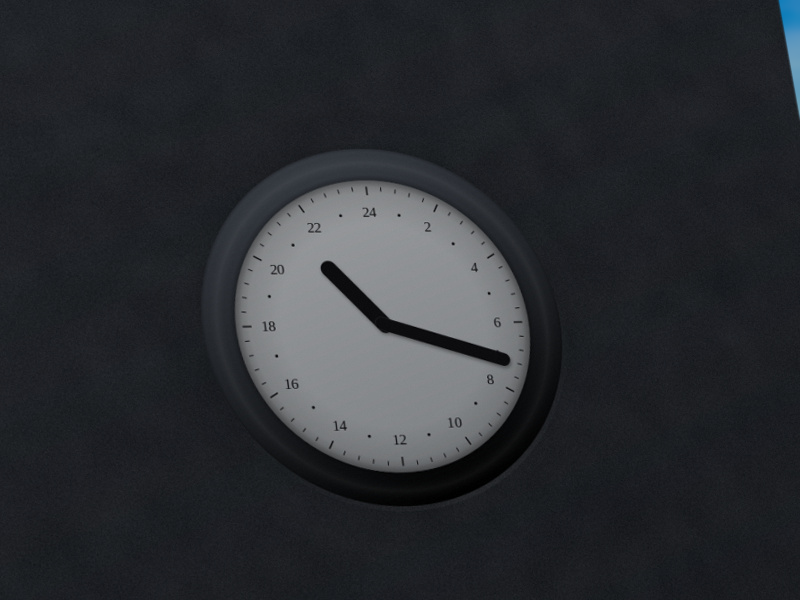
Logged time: **21:18**
